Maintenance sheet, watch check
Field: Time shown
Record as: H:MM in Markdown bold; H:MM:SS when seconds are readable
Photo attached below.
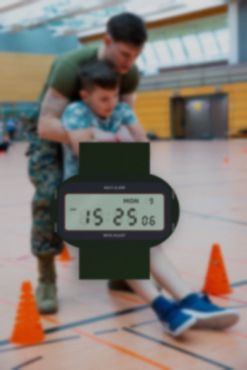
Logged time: **15:25**
